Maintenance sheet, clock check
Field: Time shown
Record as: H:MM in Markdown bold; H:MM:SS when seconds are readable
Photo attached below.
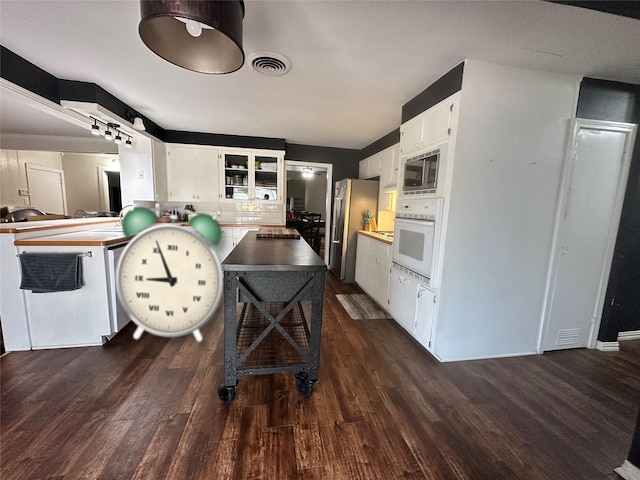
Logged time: **8:56**
